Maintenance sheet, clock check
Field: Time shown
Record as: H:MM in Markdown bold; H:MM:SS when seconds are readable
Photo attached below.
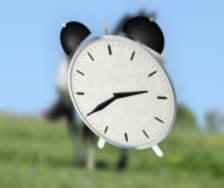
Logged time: **2:40**
